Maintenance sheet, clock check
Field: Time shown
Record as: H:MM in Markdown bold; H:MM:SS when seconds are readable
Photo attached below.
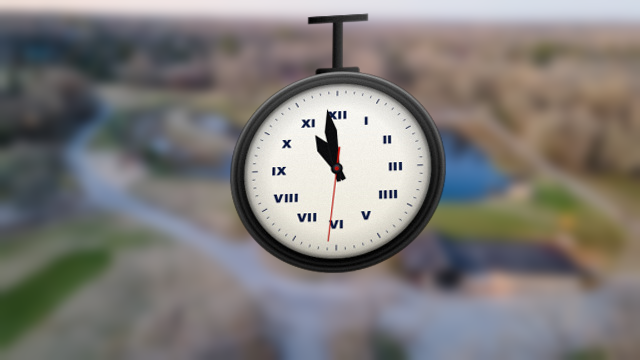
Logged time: **10:58:31**
